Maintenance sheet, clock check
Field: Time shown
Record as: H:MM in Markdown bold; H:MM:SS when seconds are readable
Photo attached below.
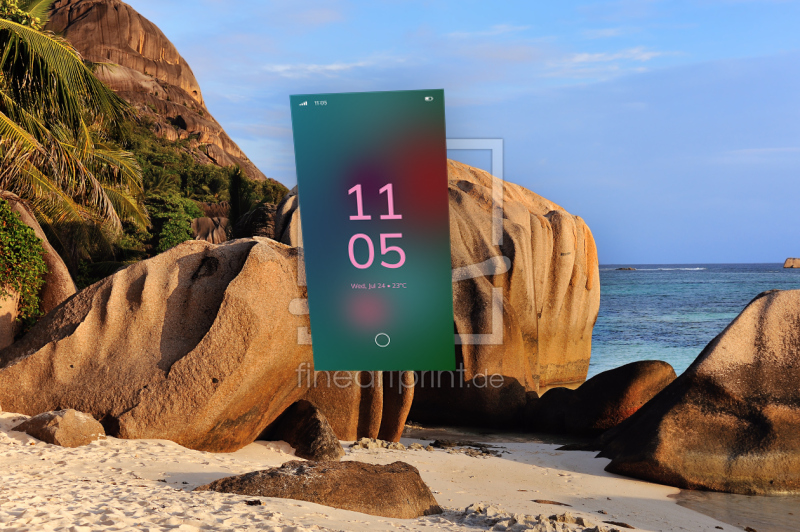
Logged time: **11:05**
